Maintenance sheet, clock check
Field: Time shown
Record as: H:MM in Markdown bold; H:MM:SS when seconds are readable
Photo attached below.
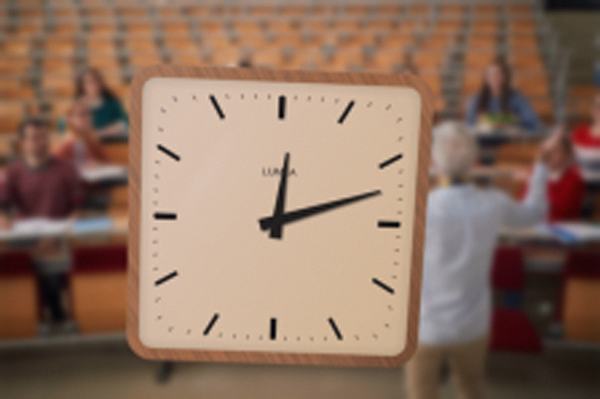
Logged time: **12:12**
